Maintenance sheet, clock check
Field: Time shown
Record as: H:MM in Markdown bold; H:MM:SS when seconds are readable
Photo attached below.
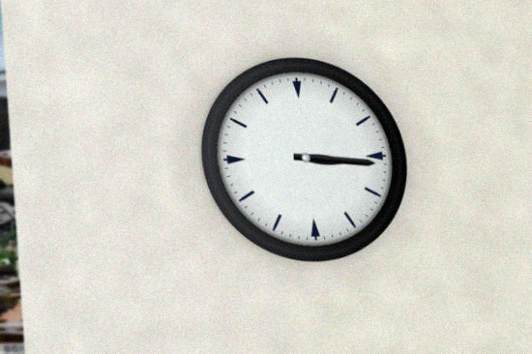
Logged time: **3:16**
